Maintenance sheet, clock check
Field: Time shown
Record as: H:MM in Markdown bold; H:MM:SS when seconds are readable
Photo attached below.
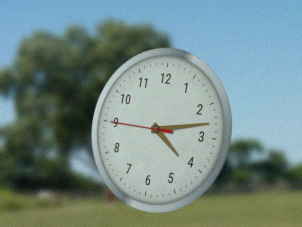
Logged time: **4:12:45**
